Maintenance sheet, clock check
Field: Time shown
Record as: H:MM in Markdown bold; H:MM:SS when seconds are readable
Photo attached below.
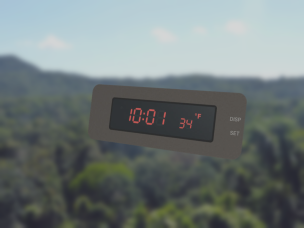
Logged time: **10:01**
